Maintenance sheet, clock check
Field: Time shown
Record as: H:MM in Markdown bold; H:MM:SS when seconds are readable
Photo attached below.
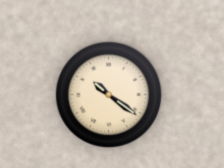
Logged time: **10:21**
